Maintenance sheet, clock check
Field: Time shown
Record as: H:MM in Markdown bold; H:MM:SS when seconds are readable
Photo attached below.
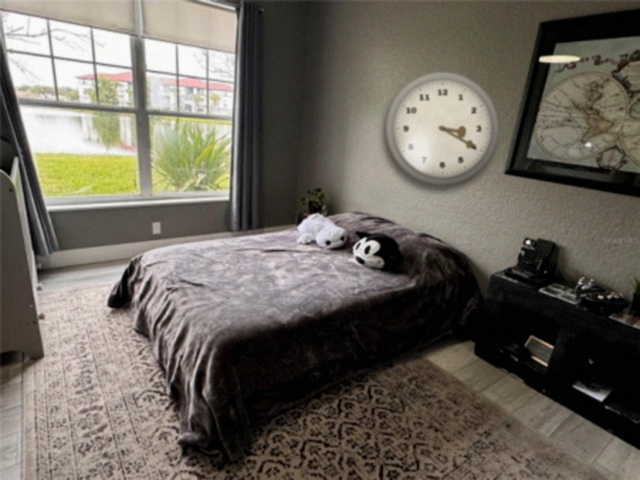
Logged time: **3:20**
